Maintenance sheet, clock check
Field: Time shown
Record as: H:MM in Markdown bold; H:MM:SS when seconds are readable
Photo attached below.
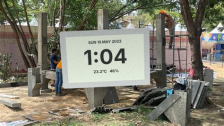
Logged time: **1:04**
